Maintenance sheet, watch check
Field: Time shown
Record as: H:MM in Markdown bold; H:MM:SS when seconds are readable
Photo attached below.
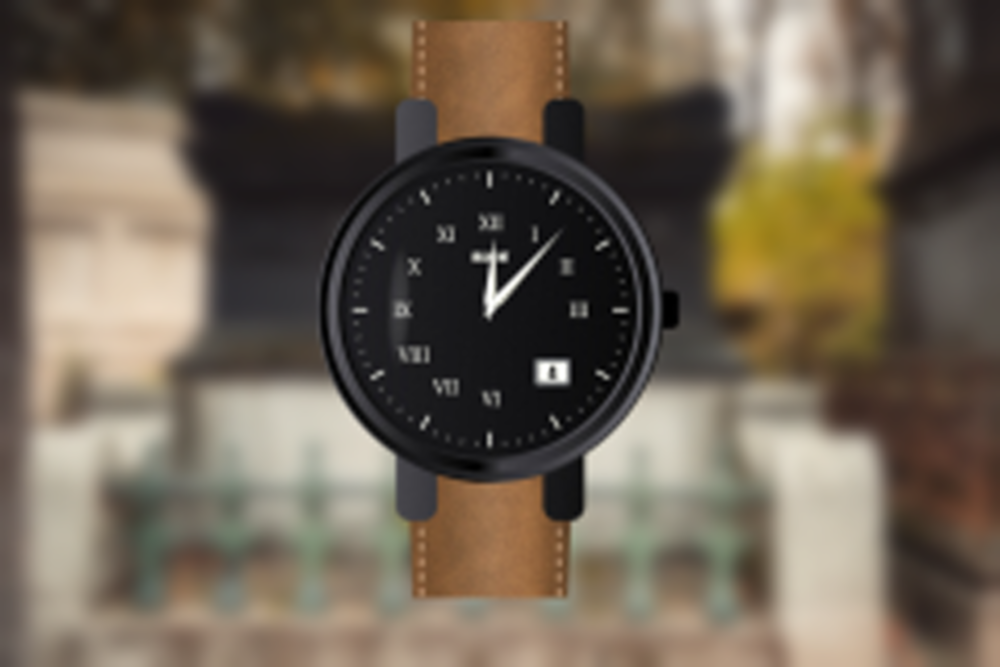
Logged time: **12:07**
